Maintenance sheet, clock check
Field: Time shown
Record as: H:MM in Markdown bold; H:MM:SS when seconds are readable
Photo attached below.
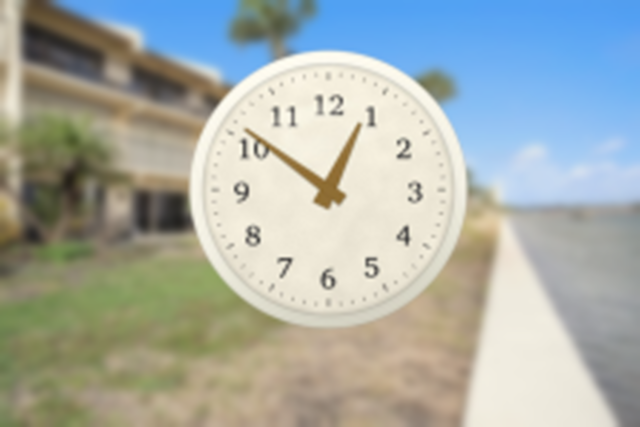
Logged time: **12:51**
